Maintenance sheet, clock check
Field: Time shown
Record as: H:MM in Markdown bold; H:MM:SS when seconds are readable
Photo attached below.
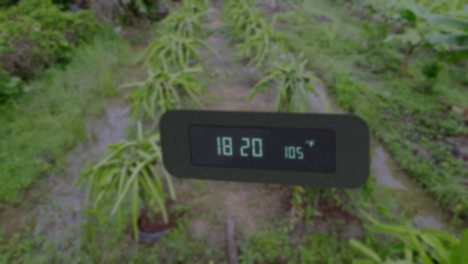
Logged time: **18:20**
